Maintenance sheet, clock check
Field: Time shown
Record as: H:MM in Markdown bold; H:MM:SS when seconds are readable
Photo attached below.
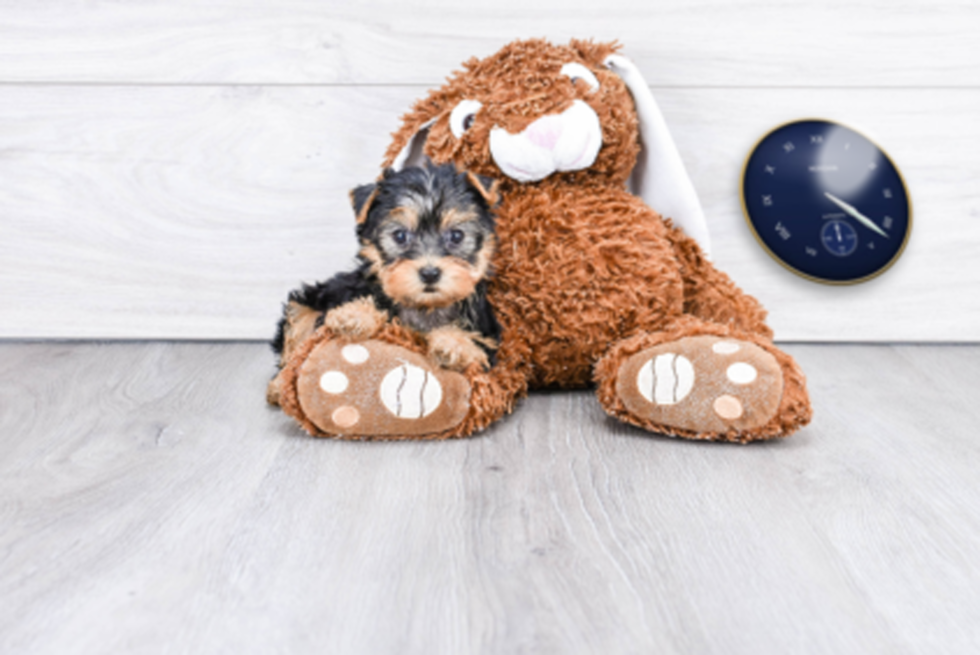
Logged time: **4:22**
